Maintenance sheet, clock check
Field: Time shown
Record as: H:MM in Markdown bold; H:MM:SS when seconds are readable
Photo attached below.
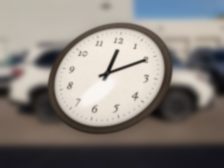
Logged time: **12:10**
